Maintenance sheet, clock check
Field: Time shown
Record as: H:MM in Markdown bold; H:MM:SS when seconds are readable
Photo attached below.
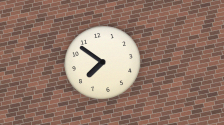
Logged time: **7:53**
